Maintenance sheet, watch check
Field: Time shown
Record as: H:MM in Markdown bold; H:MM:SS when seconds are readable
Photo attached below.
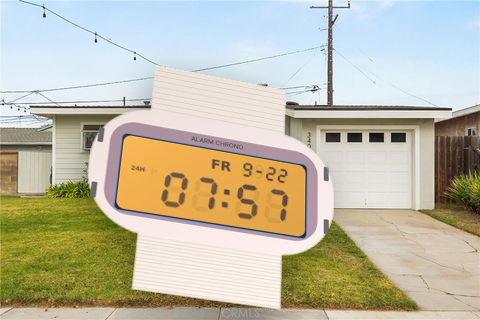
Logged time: **7:57**
